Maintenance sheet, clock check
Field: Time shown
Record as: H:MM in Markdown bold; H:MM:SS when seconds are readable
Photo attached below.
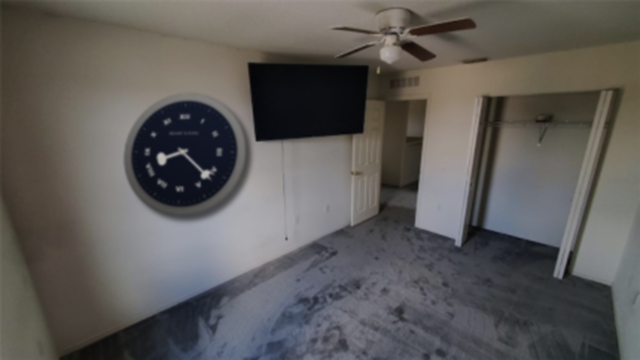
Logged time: **8:22**
